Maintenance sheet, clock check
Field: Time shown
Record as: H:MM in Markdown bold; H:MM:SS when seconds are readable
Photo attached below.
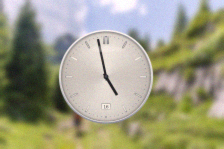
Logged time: **4:58**
